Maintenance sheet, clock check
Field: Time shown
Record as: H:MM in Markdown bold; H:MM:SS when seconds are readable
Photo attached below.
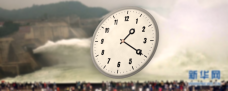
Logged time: **1:20**
